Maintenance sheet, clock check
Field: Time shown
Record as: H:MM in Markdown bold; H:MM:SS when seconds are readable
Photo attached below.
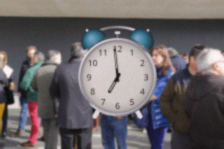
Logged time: **6:59**
